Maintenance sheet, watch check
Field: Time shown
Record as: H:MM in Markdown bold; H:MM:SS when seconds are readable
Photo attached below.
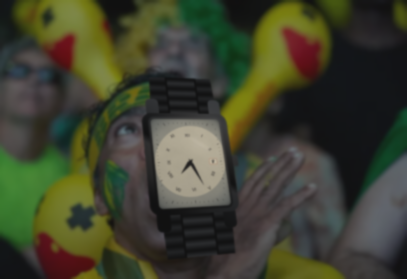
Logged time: **7:26**
